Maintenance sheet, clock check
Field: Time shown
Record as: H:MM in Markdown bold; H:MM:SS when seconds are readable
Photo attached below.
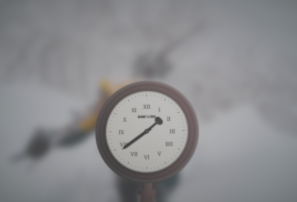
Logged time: **1:39**
